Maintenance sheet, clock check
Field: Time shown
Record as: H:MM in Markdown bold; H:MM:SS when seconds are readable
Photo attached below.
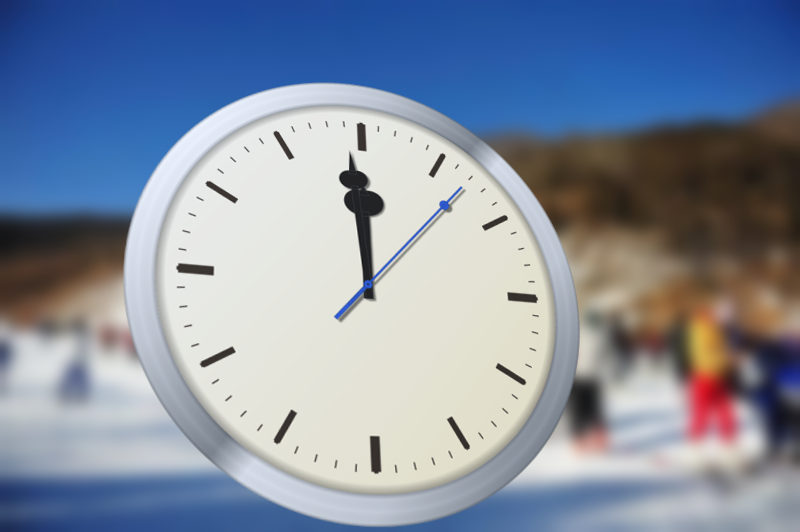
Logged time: **11:59:07**
